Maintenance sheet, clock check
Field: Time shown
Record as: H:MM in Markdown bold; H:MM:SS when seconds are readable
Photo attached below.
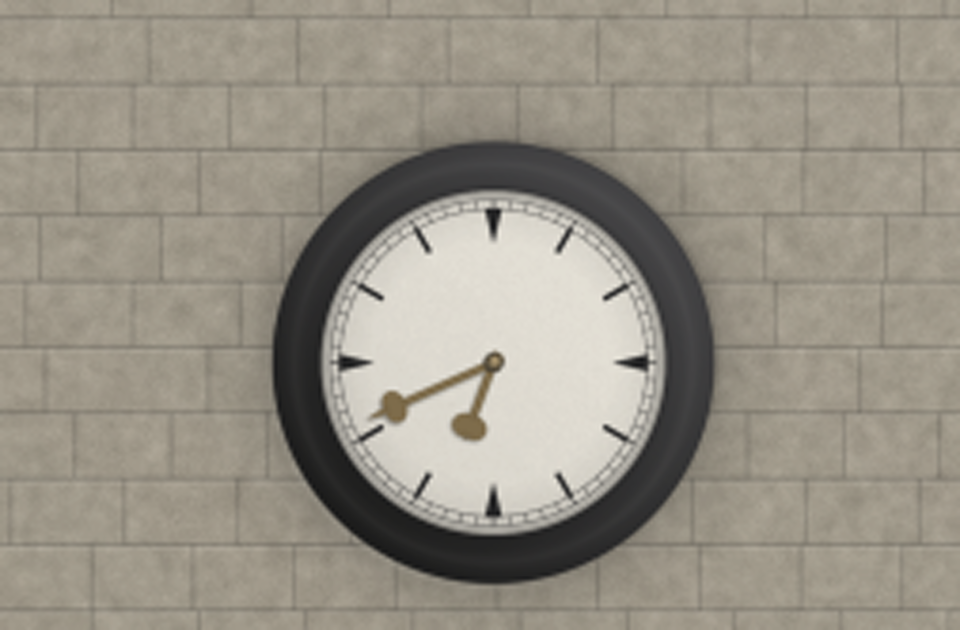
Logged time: **6:41**
